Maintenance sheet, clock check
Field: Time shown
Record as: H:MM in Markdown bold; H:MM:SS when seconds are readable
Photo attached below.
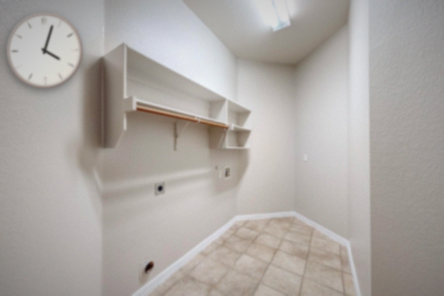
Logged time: **4:03**
